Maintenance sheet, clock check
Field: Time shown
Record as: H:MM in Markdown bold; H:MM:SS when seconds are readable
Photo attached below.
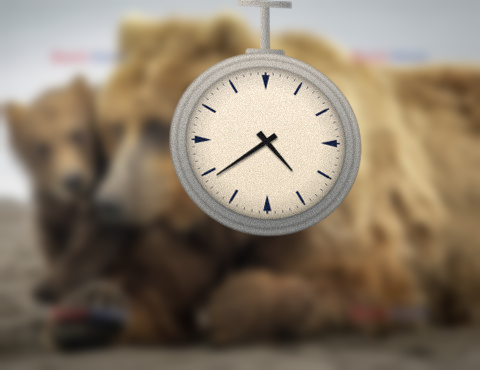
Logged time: **4:39**
